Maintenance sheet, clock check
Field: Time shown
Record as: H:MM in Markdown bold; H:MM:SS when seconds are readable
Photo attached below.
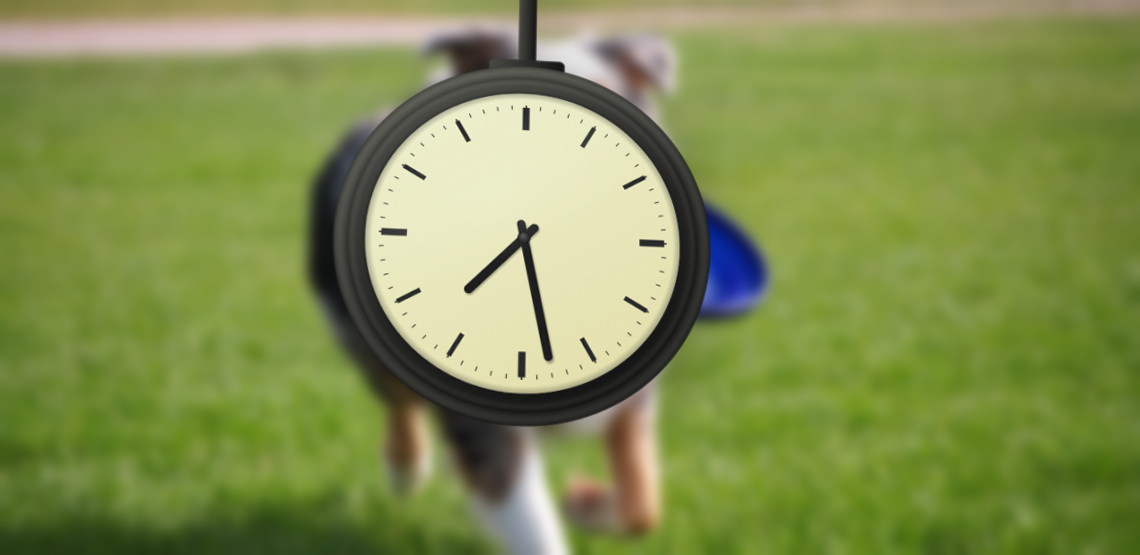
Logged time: **7:28**
